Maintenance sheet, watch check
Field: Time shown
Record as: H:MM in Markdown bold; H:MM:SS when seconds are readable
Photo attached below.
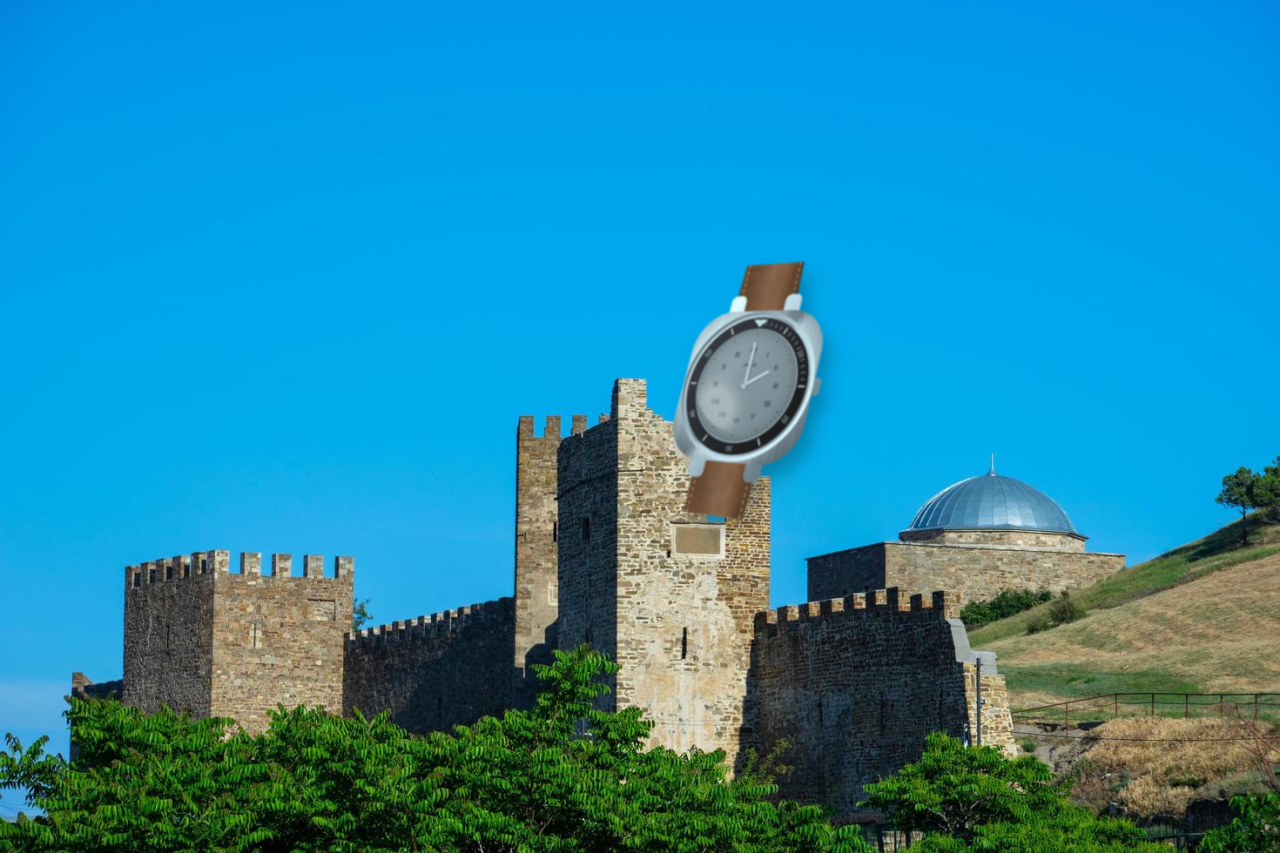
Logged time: **2:00**
